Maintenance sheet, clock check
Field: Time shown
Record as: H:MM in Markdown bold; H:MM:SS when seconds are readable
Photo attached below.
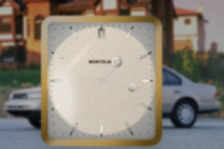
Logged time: **1:17**
